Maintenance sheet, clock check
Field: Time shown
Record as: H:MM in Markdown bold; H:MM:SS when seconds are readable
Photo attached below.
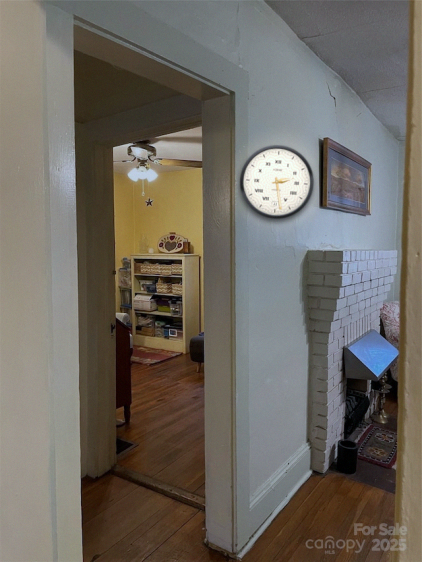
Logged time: **2:28**
